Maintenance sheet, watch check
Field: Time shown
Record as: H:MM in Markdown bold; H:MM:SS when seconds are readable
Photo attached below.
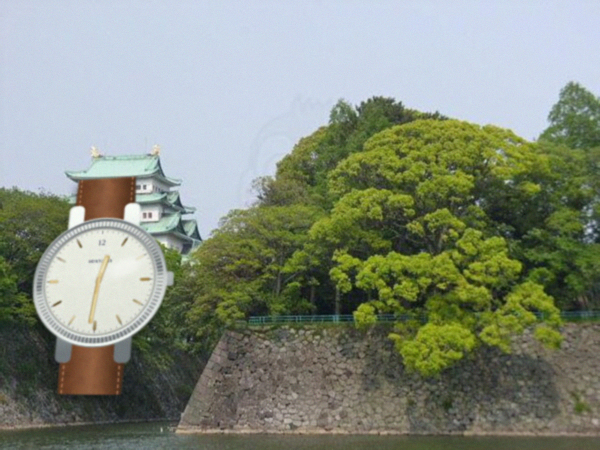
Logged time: **12:31**
